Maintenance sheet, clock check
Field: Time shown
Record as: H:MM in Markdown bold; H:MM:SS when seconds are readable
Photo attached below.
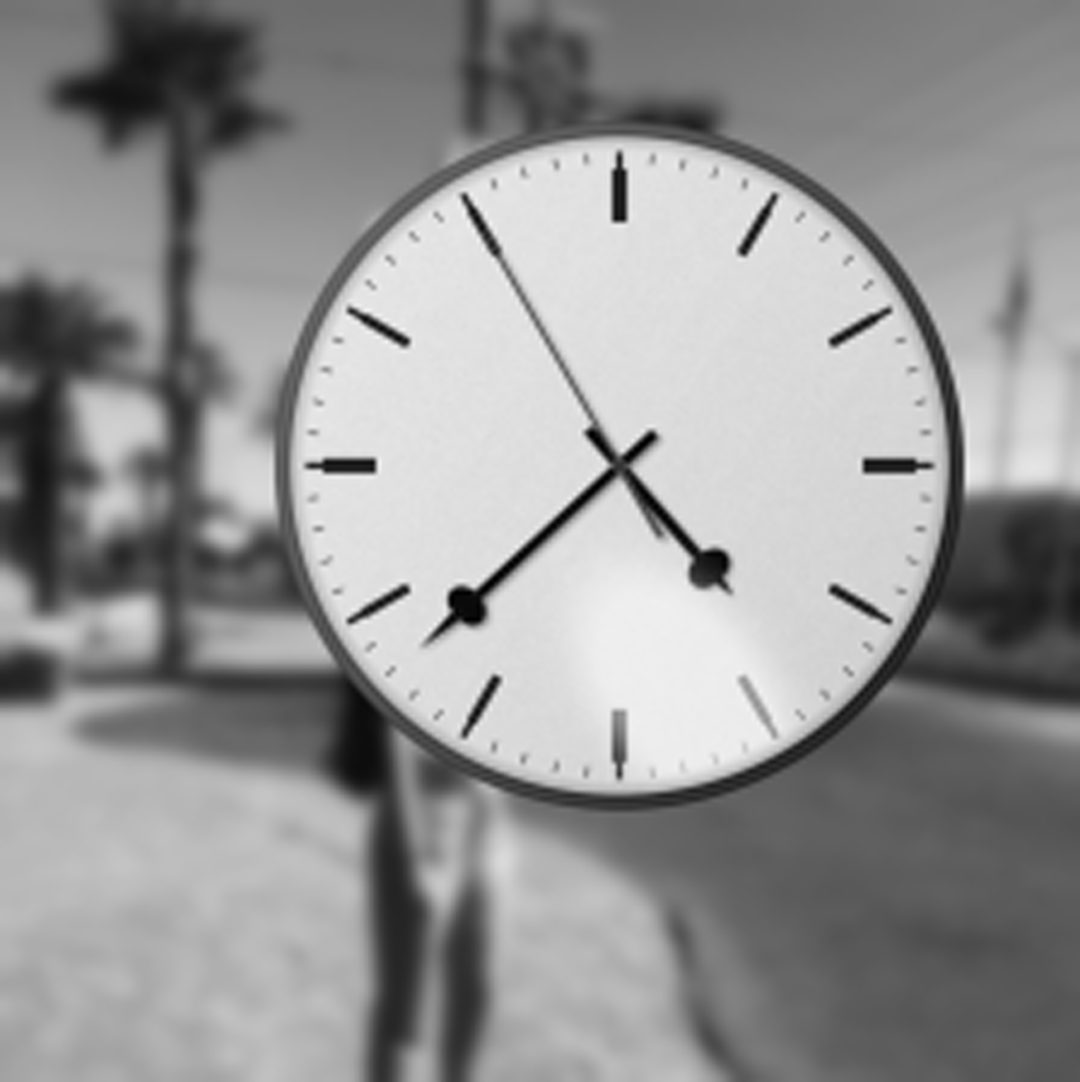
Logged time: **4:37:55**
